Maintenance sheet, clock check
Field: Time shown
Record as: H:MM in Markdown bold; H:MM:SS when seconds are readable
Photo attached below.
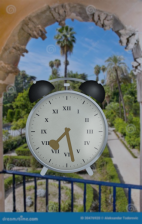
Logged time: **7:28**
